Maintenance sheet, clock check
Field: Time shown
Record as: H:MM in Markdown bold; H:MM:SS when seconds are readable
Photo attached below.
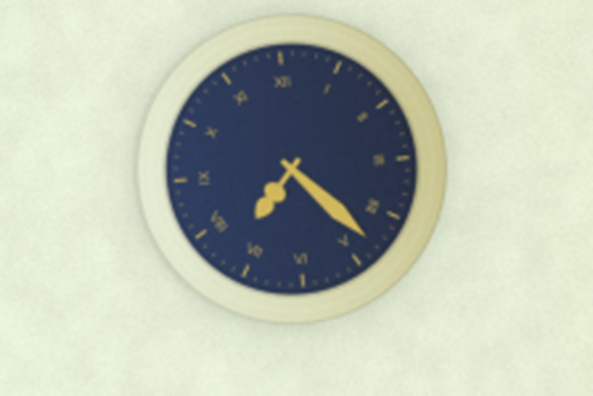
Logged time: **7:23**
